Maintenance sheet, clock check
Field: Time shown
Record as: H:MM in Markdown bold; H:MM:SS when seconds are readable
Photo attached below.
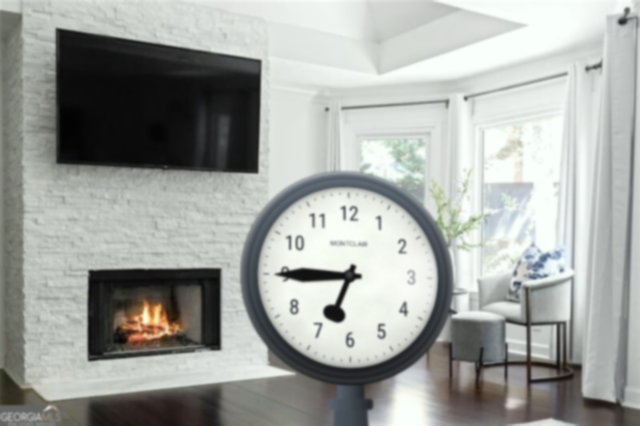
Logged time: **6:45**
